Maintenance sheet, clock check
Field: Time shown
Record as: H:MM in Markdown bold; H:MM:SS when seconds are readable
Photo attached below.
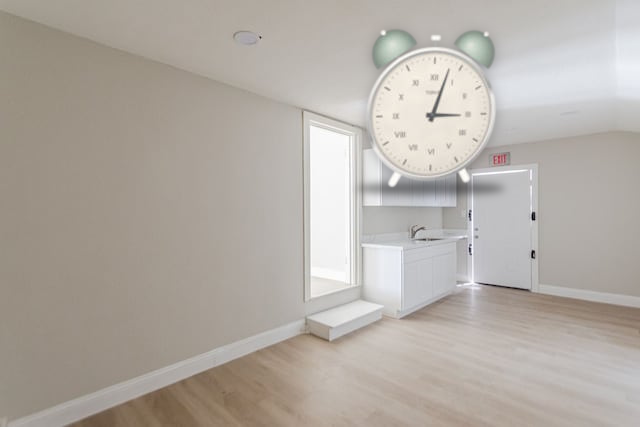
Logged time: **3:03**
